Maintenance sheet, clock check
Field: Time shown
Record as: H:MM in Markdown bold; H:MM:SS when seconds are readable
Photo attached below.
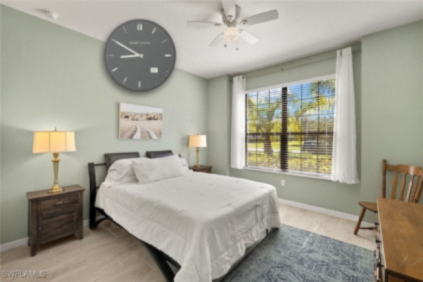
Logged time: **8:50**
